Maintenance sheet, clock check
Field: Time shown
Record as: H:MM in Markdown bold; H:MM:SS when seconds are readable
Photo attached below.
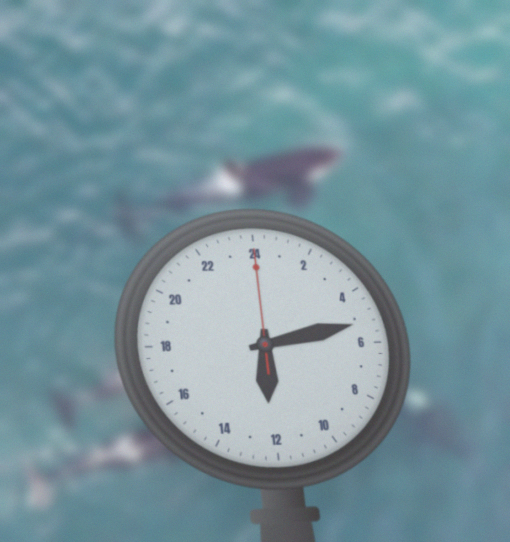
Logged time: **12:13:00**
